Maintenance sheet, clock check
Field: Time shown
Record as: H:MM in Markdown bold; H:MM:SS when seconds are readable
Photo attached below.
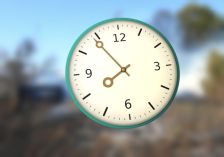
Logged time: **7:54**
